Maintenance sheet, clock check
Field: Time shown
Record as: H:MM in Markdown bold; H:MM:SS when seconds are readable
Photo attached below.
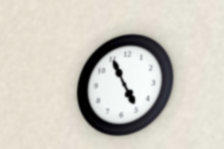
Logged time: **4:55**
